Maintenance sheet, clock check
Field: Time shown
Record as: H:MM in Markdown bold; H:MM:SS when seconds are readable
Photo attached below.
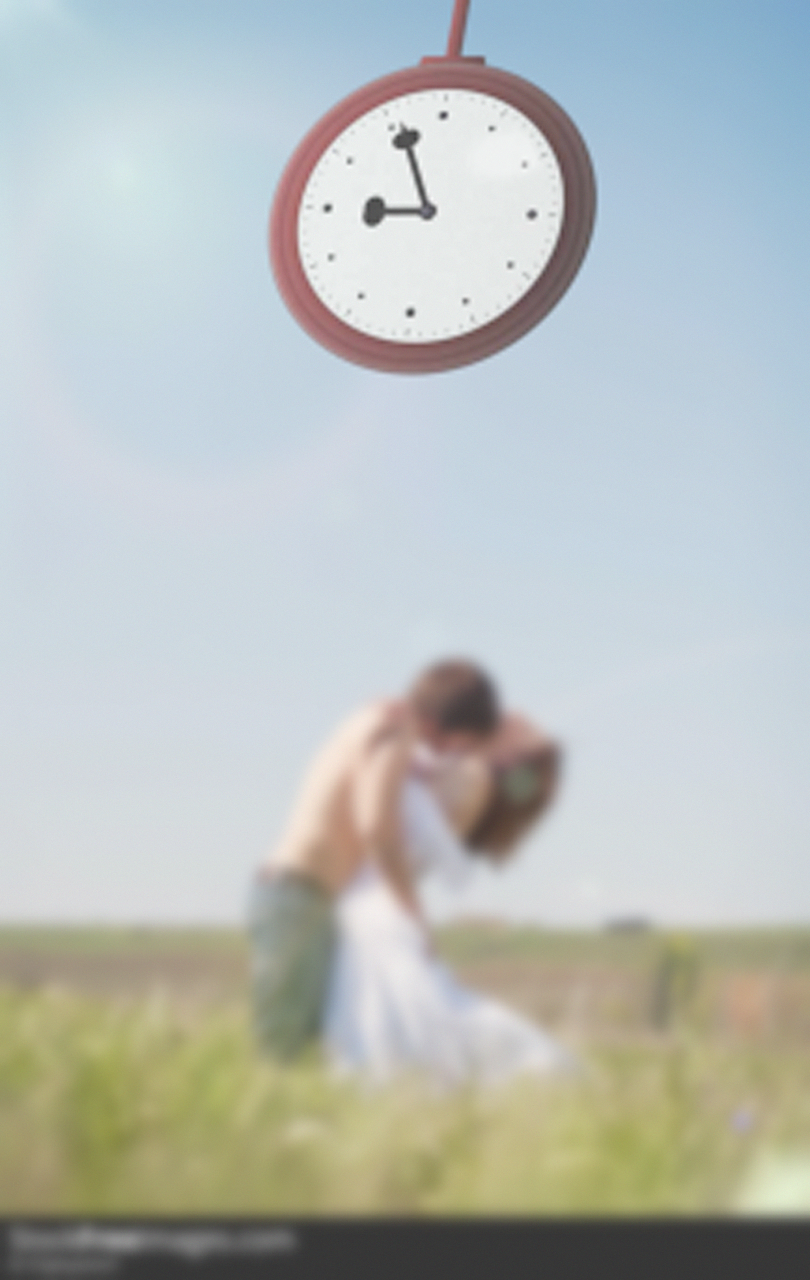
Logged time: **8:56**
